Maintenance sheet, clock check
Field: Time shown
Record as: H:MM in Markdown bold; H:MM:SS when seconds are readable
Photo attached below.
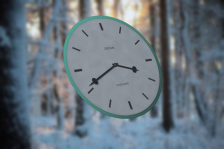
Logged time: **3:41**
